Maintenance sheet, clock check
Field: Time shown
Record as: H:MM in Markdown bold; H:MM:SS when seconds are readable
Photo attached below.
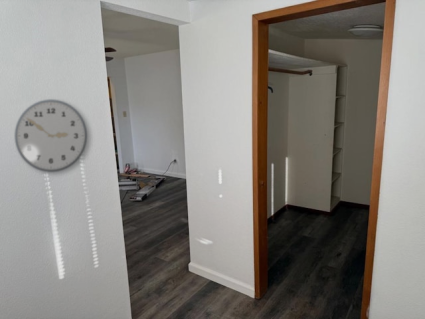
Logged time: **2:51**
